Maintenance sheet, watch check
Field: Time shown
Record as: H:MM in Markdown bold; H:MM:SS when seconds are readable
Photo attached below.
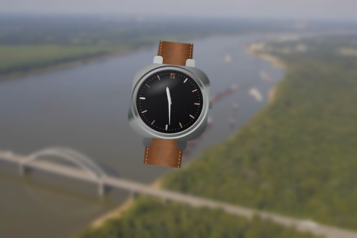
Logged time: **11:29**
